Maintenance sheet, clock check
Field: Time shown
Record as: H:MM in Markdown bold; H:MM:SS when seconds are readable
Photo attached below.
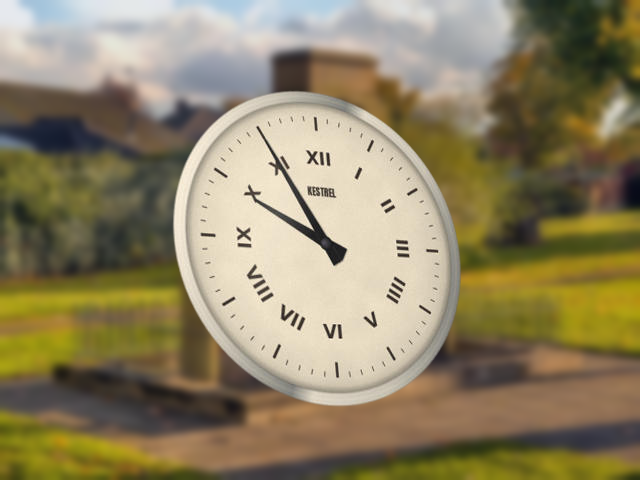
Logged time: **9:55**
